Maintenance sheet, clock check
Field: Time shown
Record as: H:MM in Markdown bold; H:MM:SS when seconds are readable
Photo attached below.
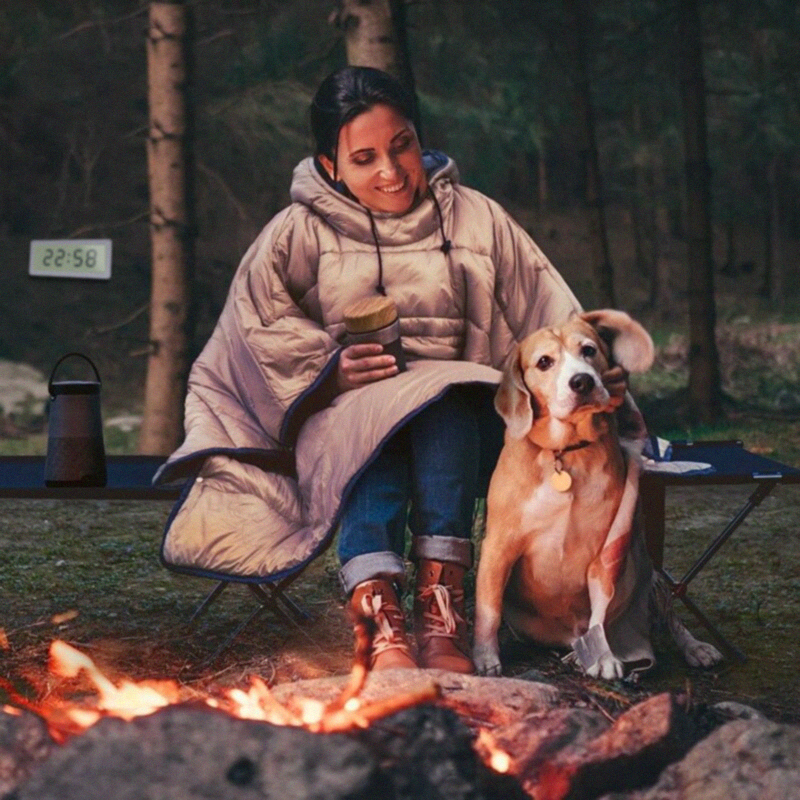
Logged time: **22:58**
